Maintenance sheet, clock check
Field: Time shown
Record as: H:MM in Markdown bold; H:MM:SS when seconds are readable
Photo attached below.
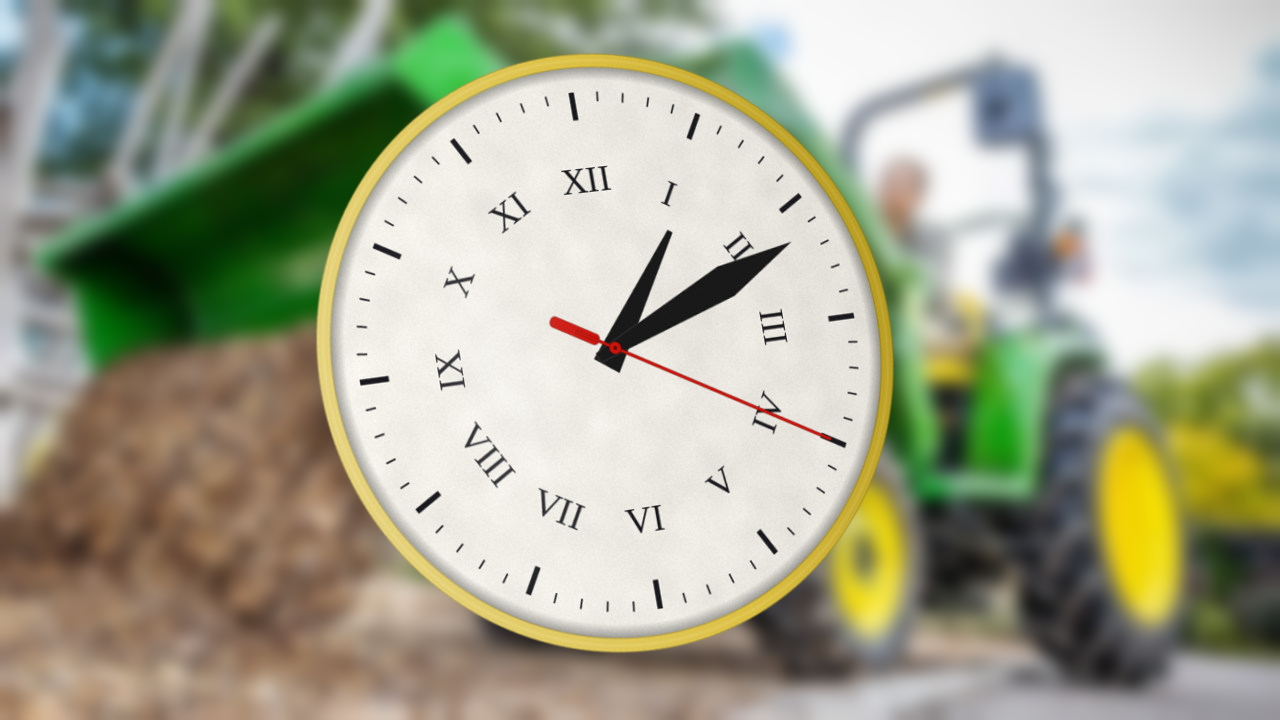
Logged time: **1:11:20**
